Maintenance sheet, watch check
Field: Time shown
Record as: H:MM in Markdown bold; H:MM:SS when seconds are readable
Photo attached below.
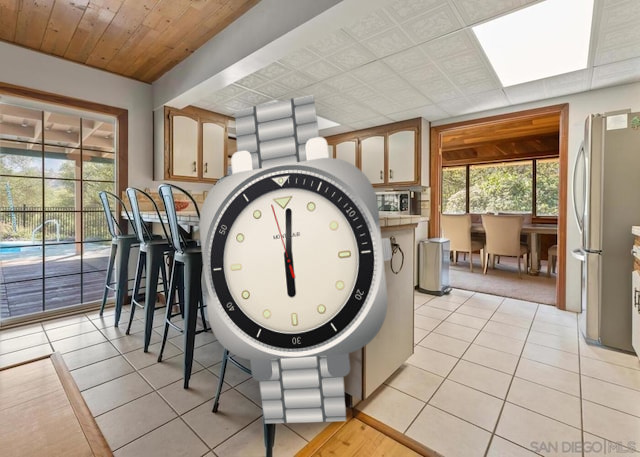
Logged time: **6:00:58**
